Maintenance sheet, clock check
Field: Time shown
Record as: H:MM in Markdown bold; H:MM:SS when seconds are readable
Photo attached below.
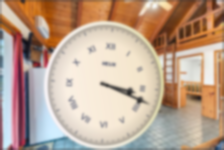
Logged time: **3:18**
